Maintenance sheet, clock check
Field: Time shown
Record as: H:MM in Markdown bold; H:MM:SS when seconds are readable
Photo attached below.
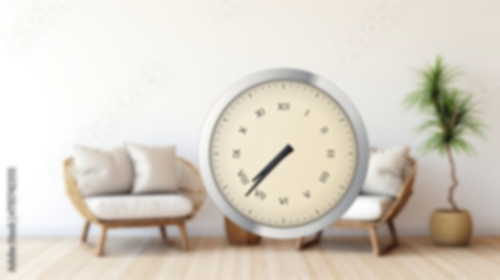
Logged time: **7:37**
